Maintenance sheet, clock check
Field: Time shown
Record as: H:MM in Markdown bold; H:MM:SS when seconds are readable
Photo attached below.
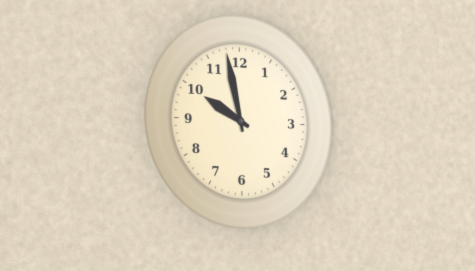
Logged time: **9:58**
